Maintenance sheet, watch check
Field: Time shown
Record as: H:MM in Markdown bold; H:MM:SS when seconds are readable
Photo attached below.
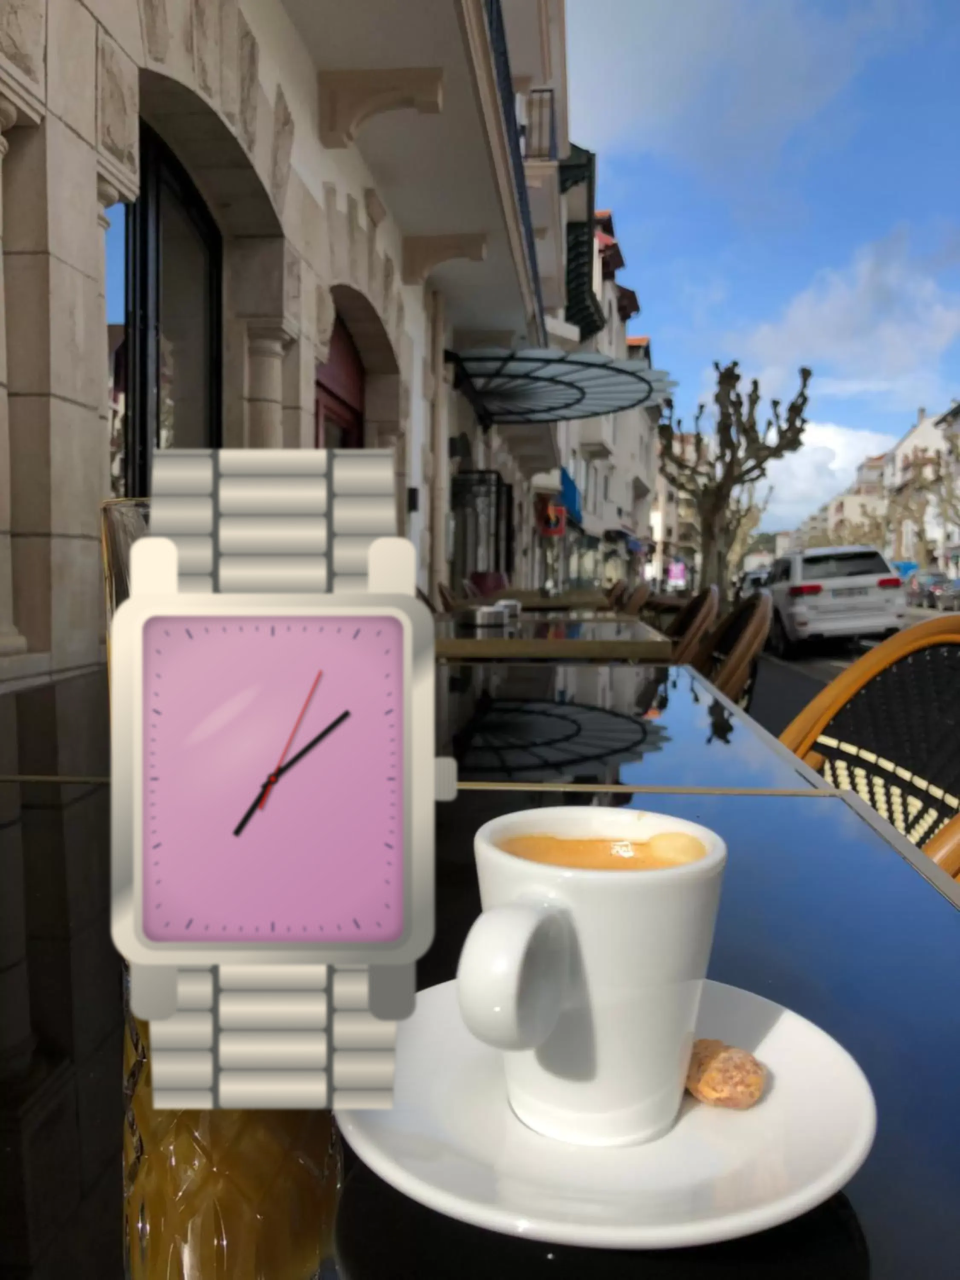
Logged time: **7:08:04**
